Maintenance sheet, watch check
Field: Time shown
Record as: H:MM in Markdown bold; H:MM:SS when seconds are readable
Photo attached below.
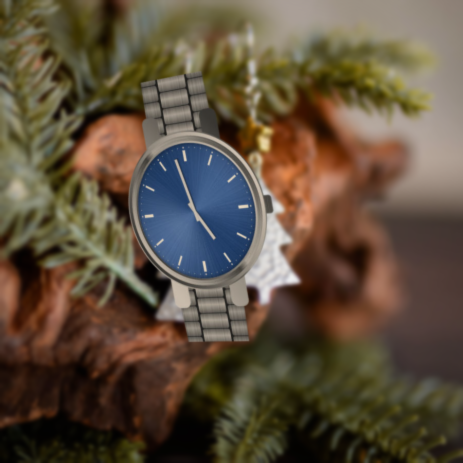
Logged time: **4:58**
